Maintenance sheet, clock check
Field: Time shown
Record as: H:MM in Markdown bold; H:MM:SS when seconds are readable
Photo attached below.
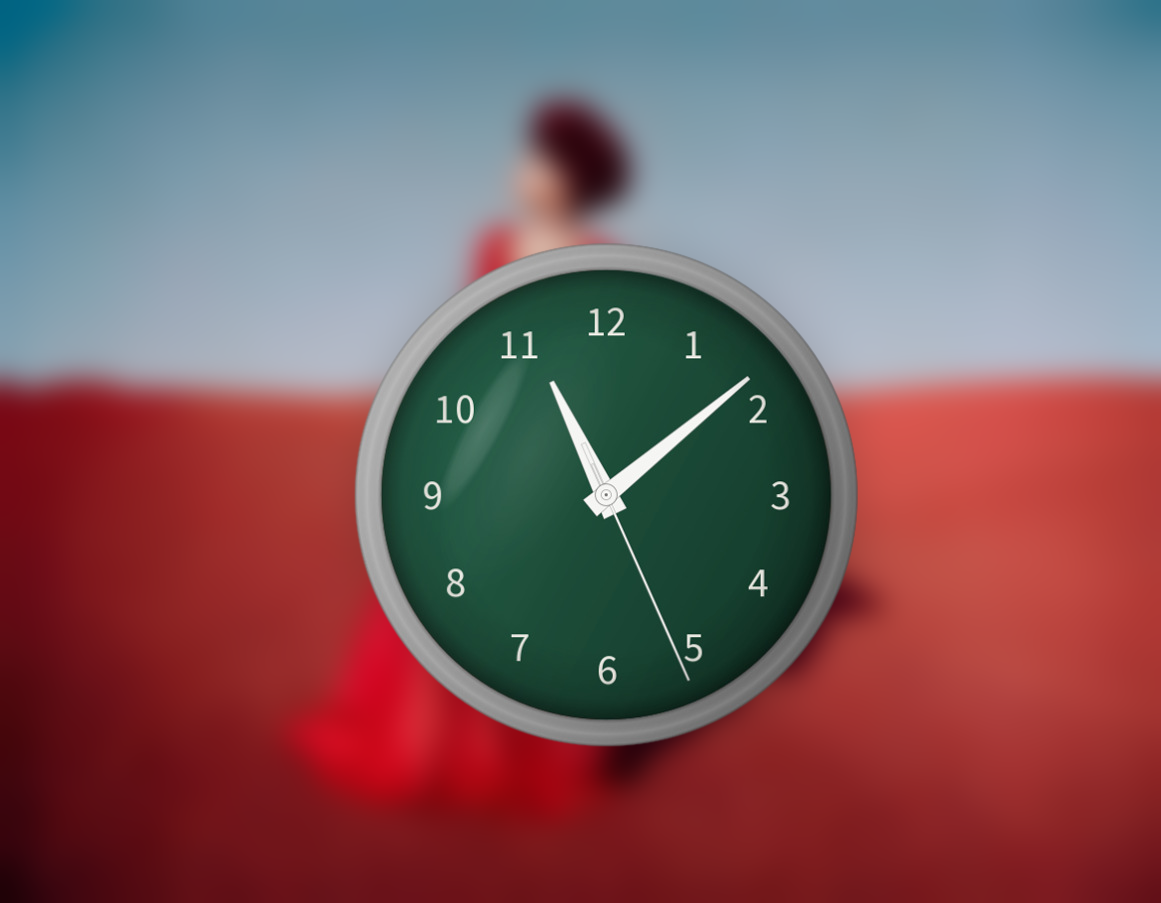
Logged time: **11:08:26**
